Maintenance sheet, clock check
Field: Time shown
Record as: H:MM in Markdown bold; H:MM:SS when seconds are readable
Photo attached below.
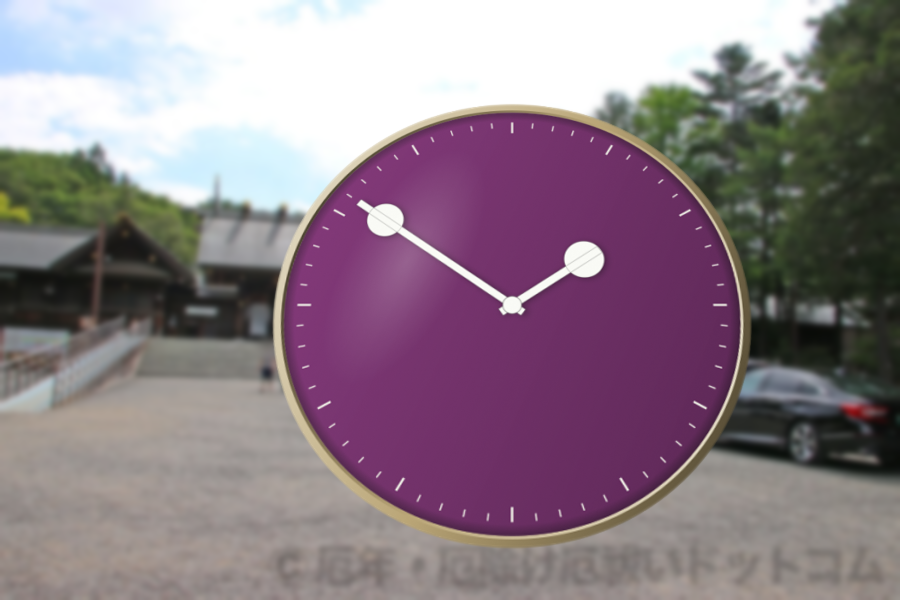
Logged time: **1:51**
